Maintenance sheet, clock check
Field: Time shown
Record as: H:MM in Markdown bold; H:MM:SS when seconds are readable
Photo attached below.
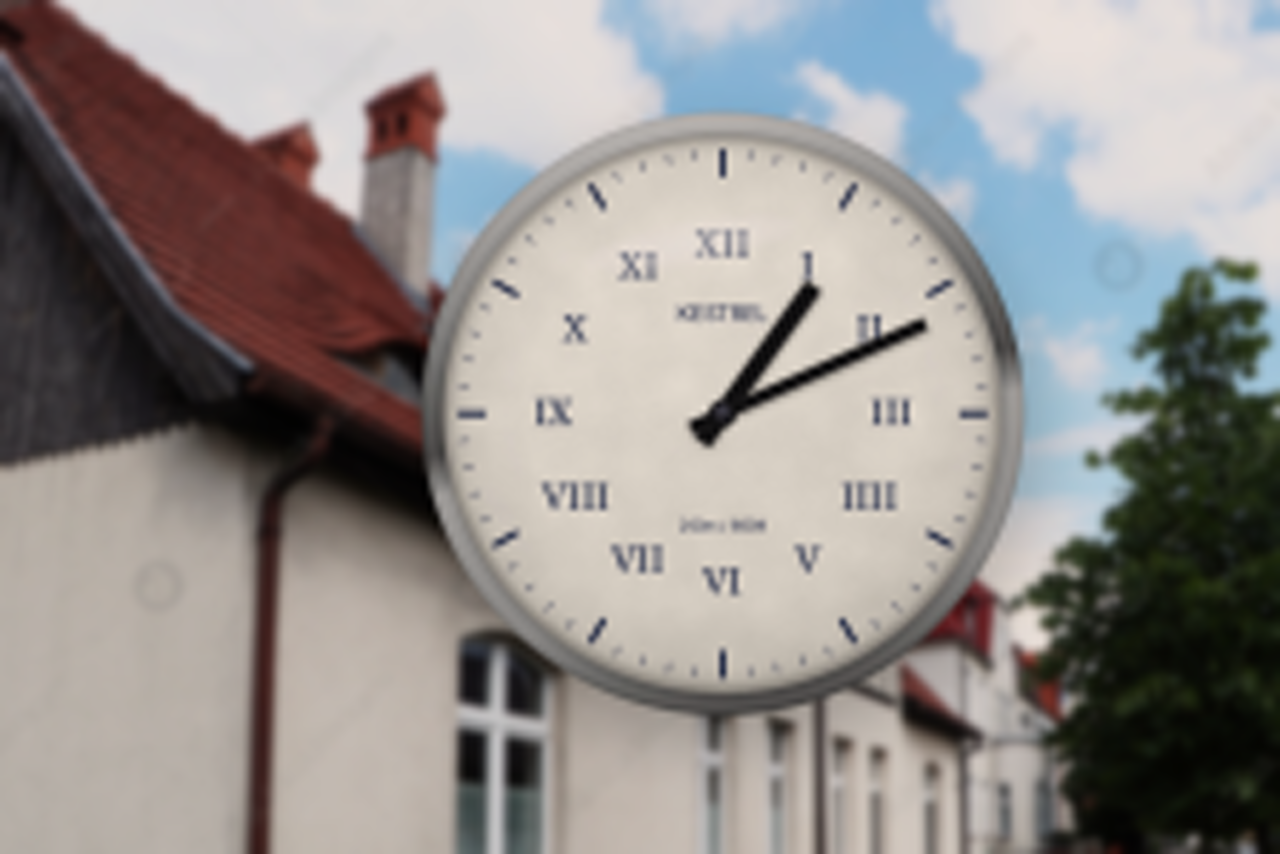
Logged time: **1:11**
